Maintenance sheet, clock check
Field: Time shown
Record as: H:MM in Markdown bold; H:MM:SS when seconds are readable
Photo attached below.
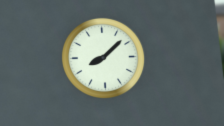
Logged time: **8:08**
